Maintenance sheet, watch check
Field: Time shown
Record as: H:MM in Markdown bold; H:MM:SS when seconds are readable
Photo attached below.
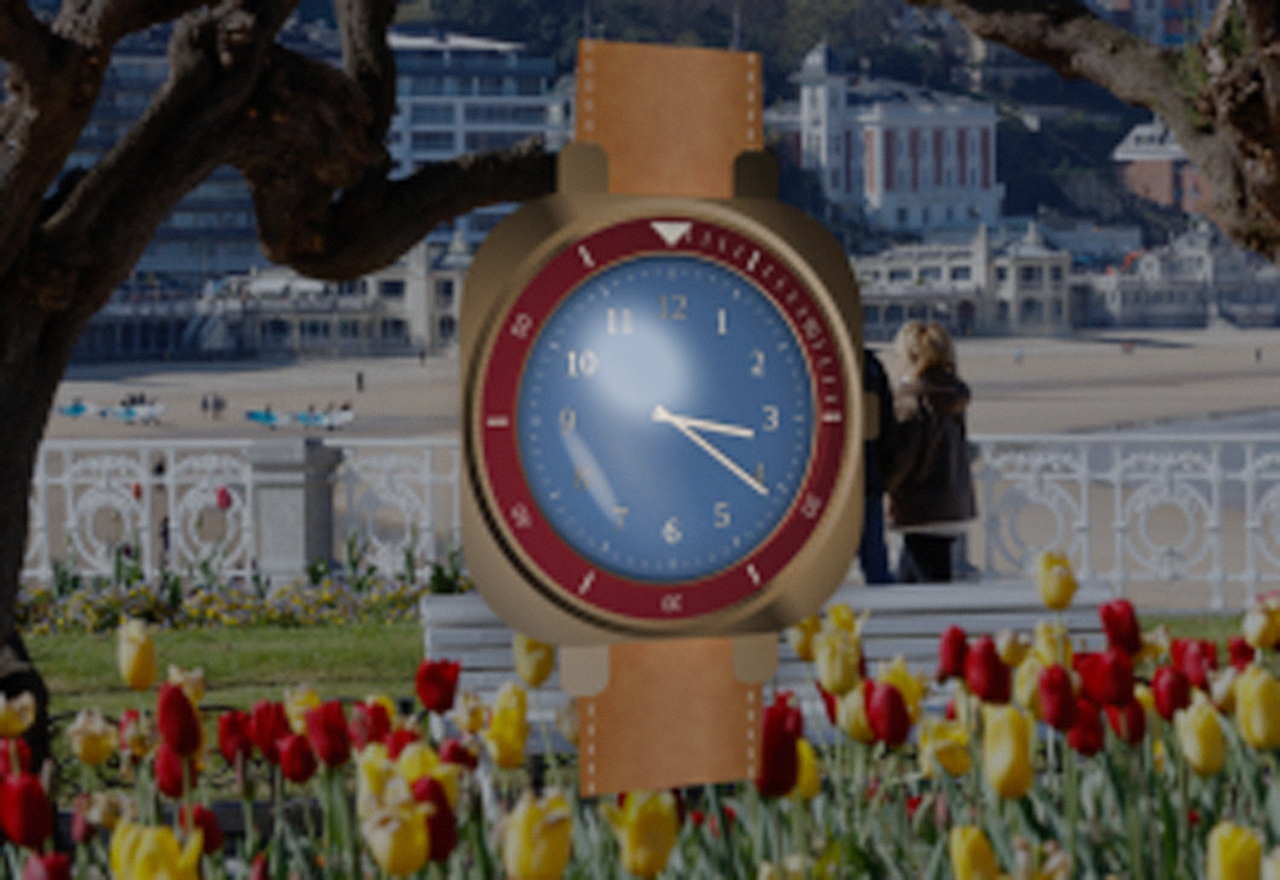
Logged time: **3:21**
